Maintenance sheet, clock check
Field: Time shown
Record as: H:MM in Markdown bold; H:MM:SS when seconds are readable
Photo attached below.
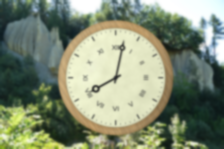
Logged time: **8:02**
